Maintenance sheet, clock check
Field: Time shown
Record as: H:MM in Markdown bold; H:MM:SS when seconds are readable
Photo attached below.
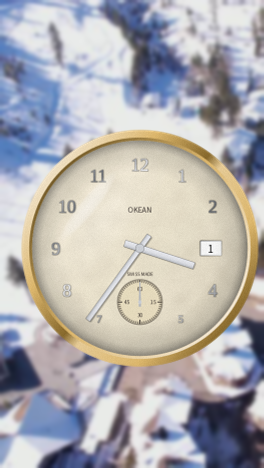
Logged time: **3:36**
